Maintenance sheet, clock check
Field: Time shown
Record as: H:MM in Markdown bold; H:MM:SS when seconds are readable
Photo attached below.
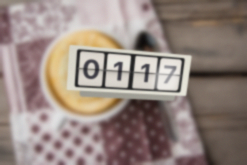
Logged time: **1:17**
